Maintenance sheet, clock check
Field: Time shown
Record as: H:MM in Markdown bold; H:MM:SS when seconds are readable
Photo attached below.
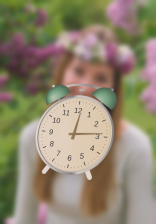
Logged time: **12:14**
